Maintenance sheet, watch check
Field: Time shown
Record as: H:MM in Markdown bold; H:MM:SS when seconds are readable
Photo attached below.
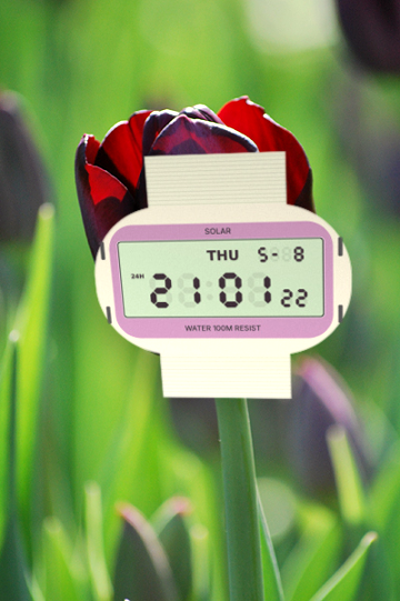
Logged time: **21:01:22**
